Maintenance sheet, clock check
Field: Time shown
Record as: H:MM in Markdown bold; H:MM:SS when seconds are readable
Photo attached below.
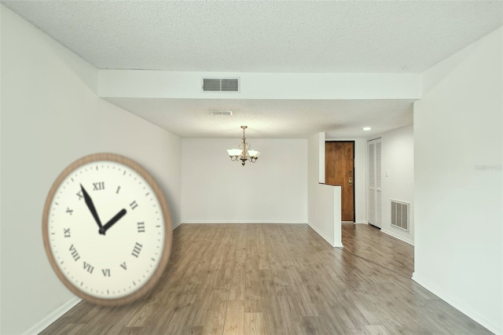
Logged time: **1:56**
